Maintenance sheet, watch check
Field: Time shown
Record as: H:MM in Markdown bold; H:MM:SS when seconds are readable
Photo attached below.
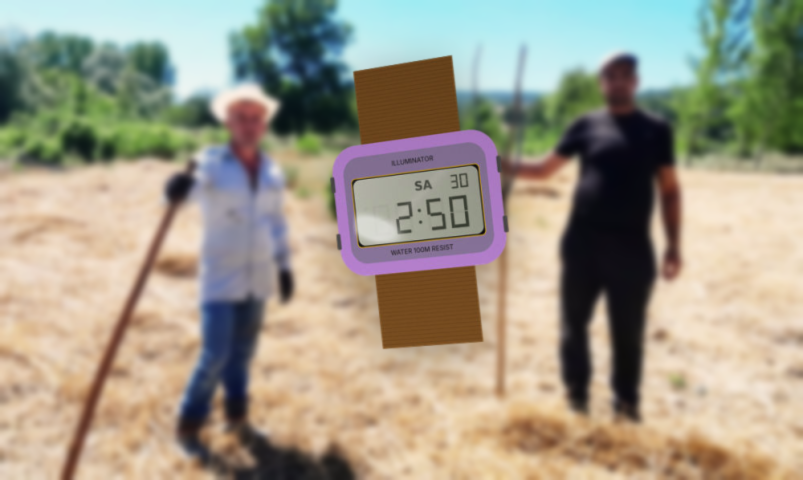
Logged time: **2:50**
